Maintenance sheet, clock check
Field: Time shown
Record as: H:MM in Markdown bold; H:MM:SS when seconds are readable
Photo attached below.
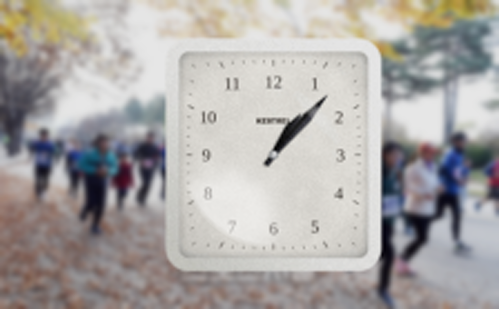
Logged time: **1:07**
